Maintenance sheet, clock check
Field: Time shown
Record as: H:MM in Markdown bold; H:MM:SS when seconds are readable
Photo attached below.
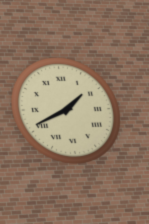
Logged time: **1:41**
